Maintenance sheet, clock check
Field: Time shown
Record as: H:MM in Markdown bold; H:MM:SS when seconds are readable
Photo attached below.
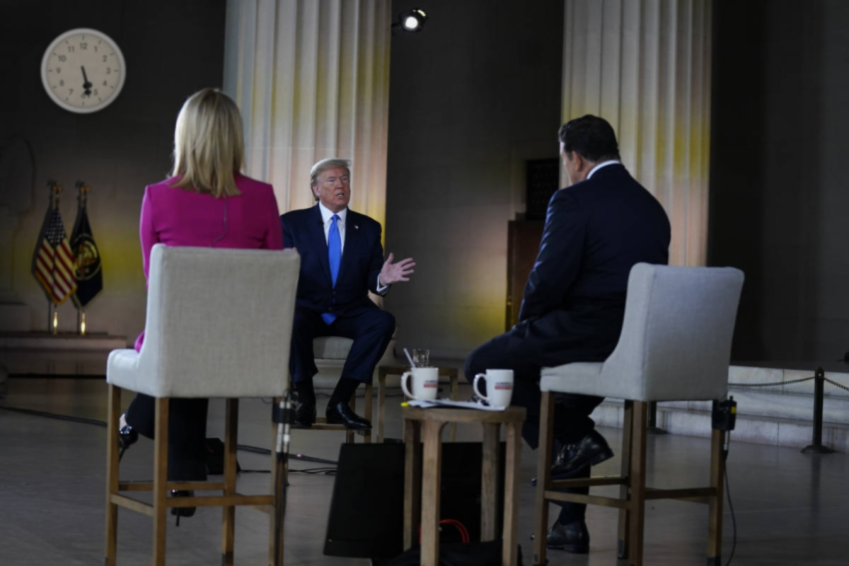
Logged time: **5:28**
